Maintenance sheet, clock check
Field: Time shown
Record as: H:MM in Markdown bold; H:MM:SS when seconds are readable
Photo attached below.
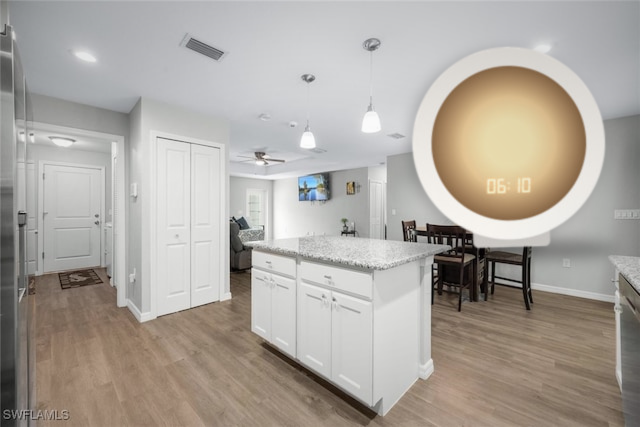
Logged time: **6:10**
